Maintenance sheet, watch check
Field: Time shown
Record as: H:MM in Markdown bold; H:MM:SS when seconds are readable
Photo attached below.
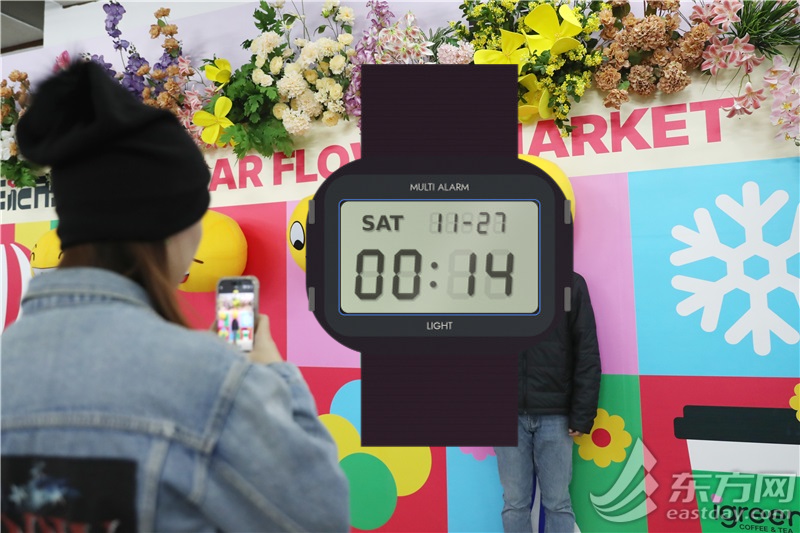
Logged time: **0:14**
